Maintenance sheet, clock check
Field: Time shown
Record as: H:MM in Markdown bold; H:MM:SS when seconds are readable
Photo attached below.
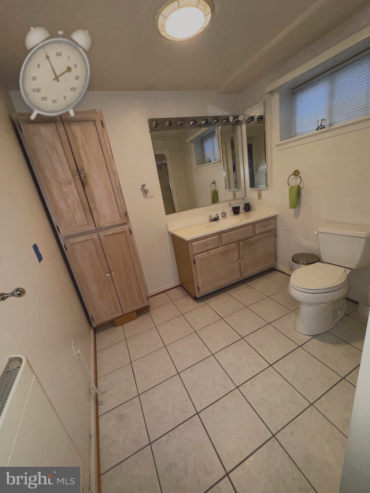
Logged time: **1:55**
